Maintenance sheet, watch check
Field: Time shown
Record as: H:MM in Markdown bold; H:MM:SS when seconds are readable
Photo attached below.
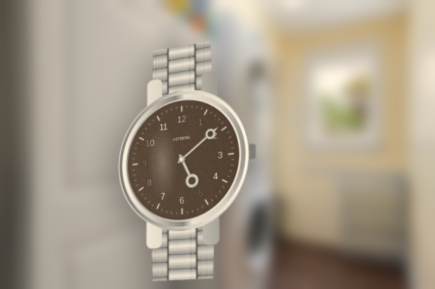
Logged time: **5:09**
